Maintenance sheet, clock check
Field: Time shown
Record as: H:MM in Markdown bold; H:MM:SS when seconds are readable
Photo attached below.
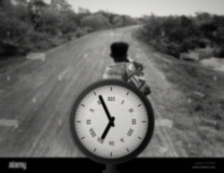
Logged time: **6:56**
